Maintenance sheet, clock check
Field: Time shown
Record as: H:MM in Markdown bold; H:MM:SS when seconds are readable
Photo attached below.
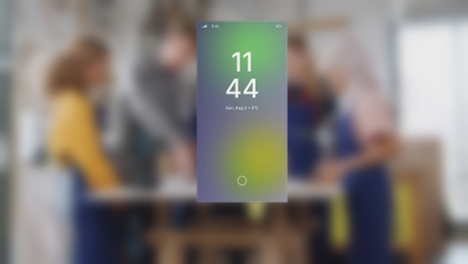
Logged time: **11:44**
